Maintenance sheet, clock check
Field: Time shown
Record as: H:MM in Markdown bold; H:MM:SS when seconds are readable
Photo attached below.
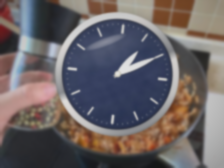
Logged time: **1:10**
